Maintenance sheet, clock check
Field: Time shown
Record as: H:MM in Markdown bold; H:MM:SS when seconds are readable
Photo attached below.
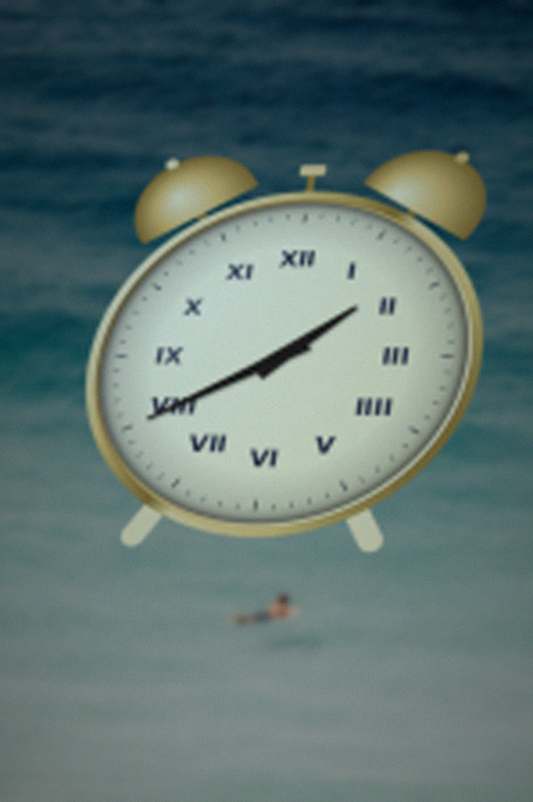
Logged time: **1:40**
